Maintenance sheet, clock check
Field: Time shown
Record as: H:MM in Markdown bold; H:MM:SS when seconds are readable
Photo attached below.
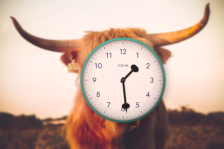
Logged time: **1:29**
